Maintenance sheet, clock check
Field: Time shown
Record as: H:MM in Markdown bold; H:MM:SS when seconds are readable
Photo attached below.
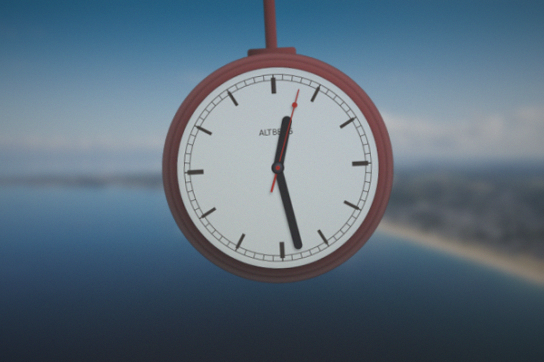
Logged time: **12:28:03**
